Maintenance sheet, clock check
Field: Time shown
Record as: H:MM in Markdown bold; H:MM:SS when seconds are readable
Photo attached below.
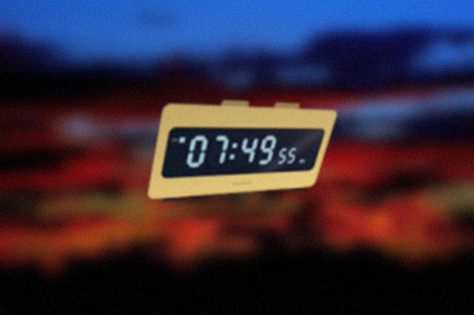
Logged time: **7:49:55**
